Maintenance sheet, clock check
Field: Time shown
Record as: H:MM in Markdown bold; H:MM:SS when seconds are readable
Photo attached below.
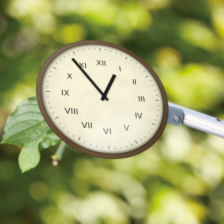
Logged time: **12:54**
